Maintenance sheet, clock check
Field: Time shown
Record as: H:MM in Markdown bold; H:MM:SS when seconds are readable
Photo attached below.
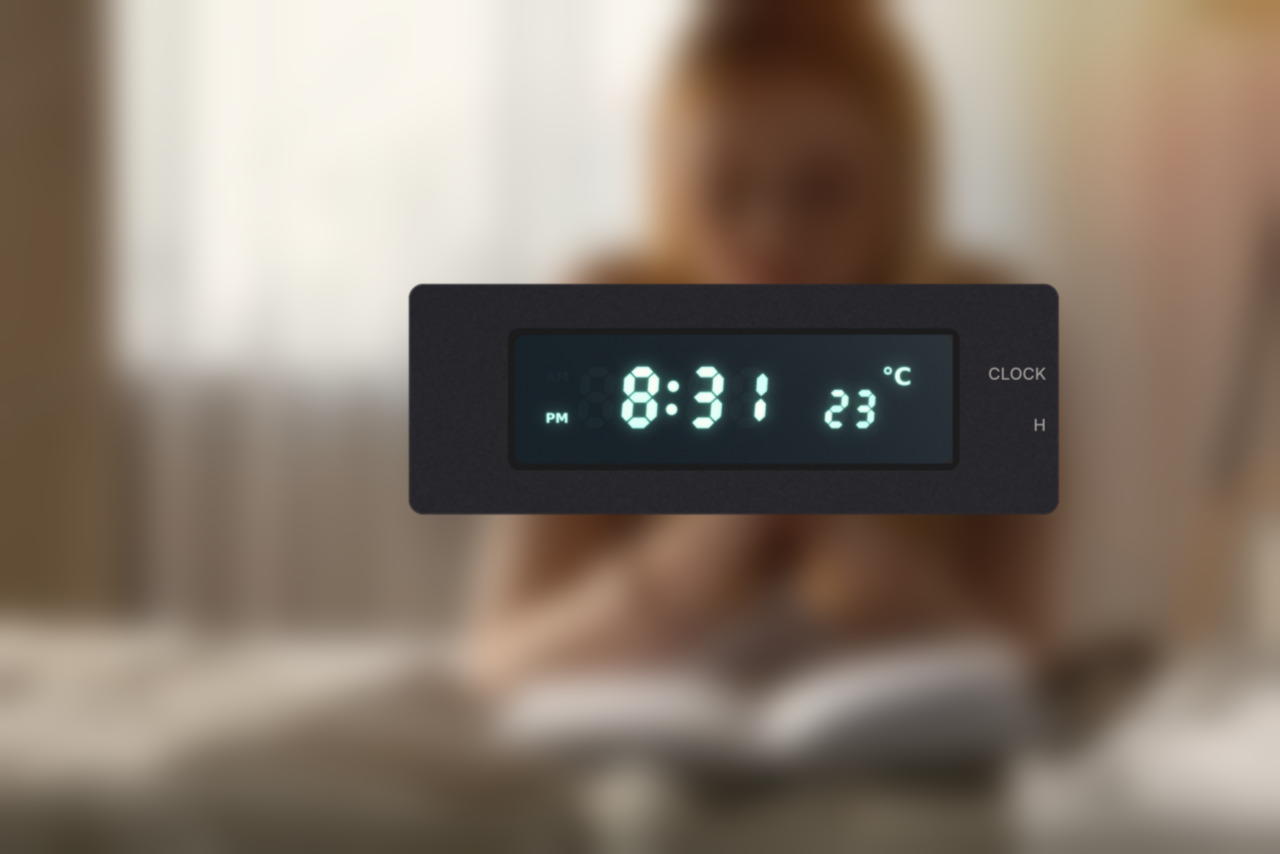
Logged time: **8:31**
